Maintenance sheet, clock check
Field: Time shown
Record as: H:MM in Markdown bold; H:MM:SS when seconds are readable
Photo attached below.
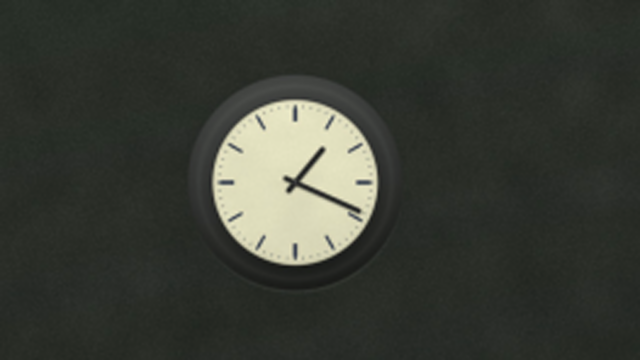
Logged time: **1:19**
